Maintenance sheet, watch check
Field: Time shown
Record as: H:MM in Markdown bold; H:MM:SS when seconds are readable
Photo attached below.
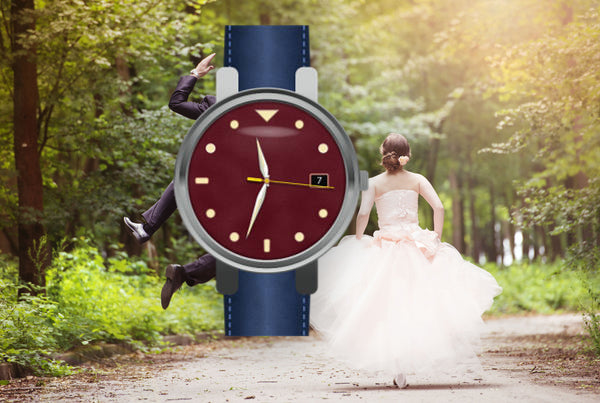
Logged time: **11:33:16**
